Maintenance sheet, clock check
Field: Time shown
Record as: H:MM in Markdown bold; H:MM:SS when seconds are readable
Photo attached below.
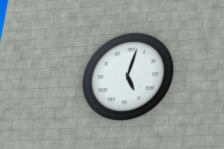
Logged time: **5:02**
